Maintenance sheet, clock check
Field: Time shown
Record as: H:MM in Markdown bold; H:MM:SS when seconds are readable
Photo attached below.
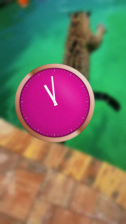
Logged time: **10:59**
